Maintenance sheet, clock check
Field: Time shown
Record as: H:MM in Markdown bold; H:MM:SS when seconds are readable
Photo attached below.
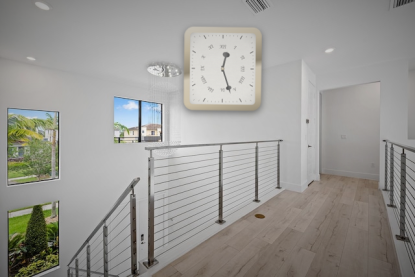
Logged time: **12:27**
